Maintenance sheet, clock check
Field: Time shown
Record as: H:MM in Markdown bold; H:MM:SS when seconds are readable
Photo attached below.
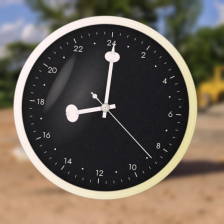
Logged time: **17:00:22**
